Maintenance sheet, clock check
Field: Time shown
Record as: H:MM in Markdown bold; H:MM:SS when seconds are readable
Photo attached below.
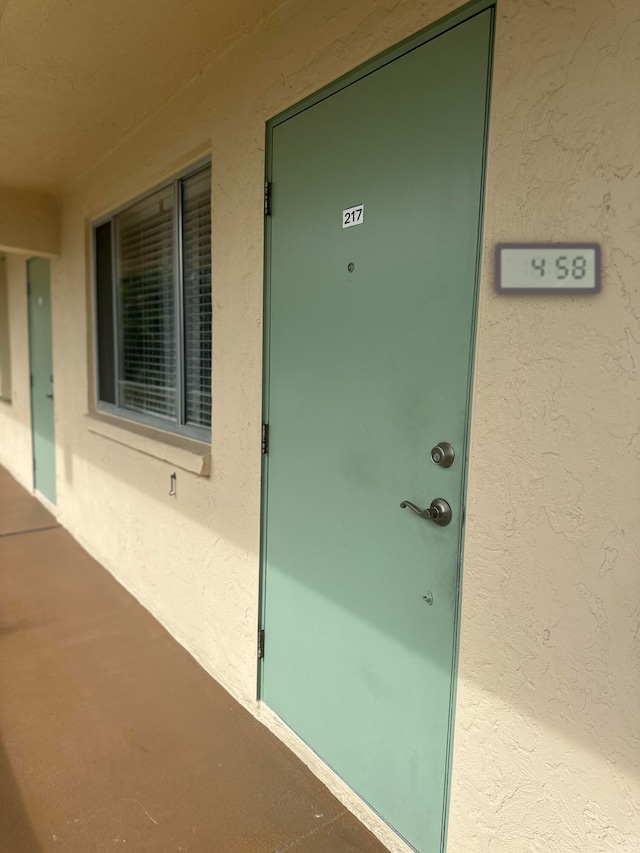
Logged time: **4:58**
